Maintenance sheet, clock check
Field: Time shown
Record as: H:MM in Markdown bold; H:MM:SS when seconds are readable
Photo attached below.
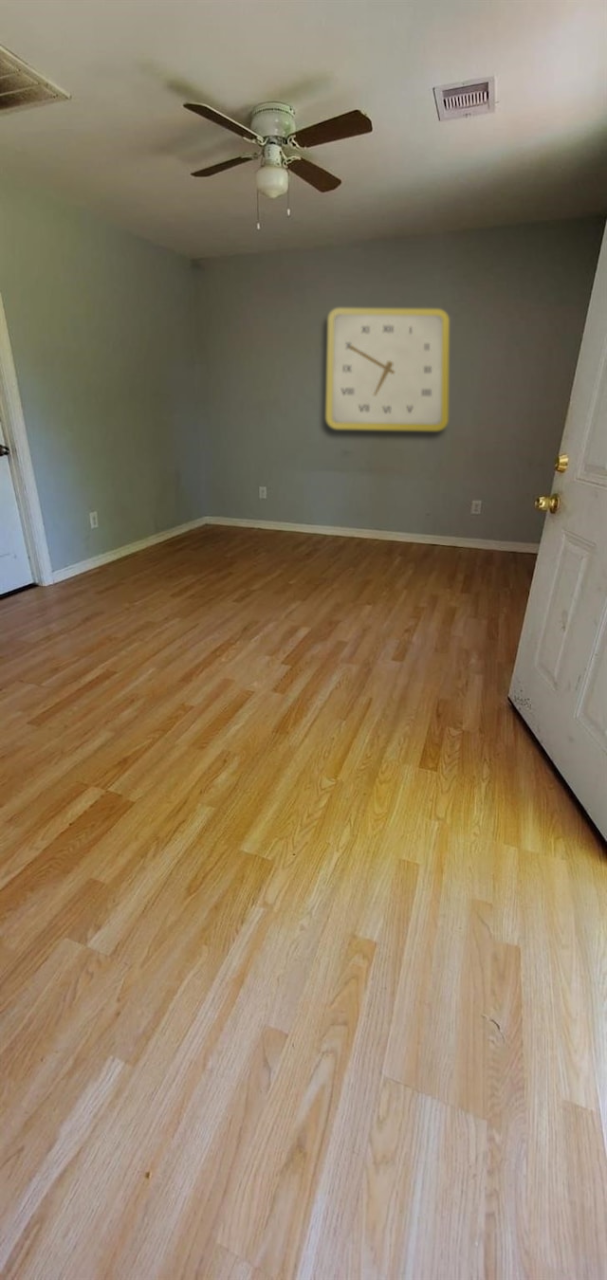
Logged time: **6:50**
